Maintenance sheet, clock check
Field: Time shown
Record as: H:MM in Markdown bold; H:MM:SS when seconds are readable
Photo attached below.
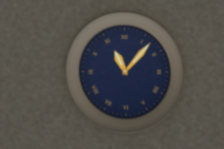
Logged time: **11:07**
